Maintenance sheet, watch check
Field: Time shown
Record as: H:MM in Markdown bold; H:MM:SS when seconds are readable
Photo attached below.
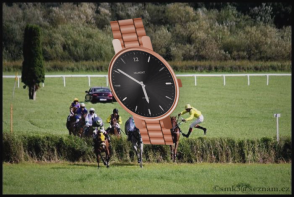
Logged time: **5:51**
